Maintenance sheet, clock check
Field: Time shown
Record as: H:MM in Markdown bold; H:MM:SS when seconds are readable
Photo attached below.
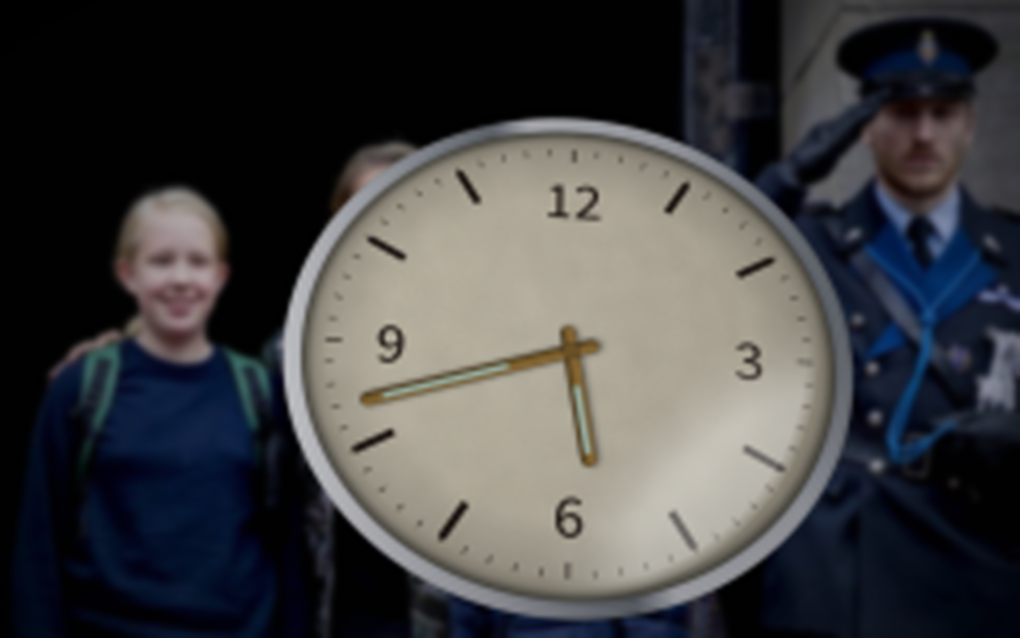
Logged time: **5:42**
